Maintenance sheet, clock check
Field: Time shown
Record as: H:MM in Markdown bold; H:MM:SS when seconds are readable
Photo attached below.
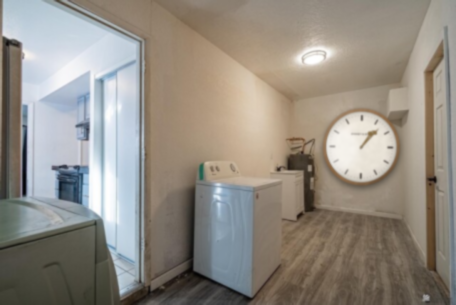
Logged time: **1:07**
